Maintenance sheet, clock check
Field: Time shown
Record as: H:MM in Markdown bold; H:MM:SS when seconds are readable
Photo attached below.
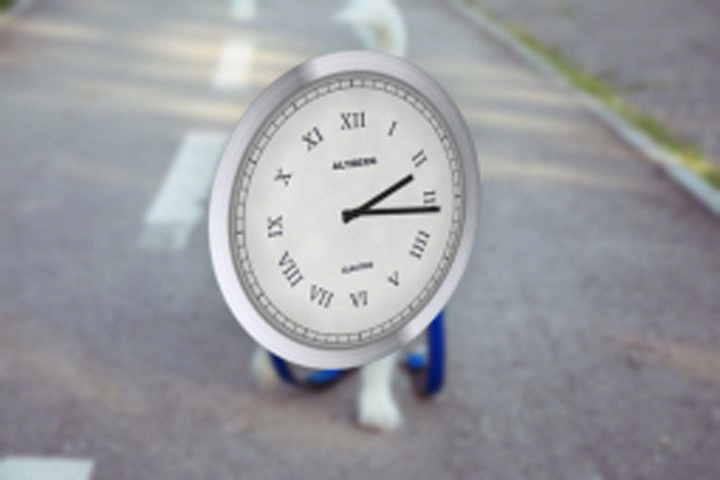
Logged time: **2:16**
